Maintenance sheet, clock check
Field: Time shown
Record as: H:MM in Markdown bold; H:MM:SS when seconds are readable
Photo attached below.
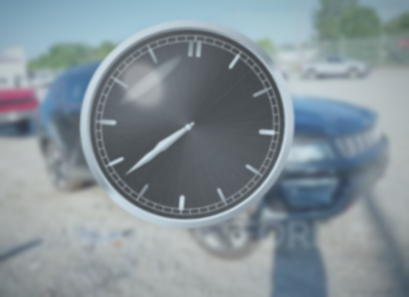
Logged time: **7:38**
